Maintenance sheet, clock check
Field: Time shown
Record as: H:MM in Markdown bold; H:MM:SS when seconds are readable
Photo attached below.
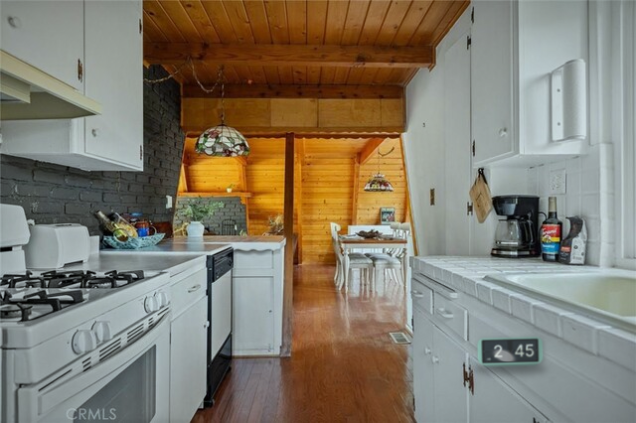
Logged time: **2:45**
